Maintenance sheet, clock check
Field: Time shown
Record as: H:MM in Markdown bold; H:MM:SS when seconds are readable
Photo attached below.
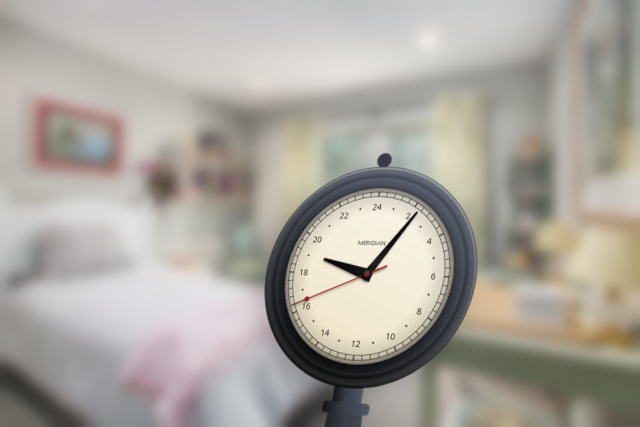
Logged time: **19:05:41**
